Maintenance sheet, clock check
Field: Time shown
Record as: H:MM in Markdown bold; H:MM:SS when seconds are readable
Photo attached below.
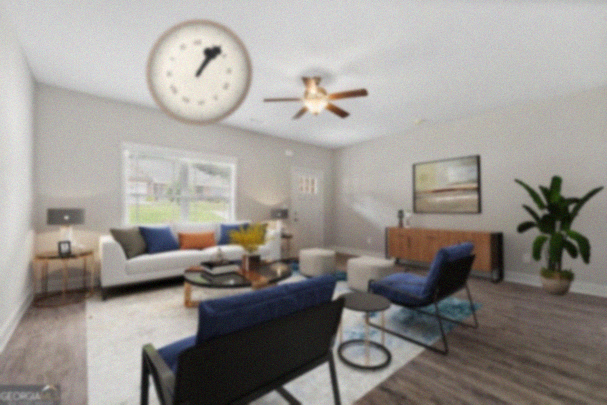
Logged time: **1:07**
